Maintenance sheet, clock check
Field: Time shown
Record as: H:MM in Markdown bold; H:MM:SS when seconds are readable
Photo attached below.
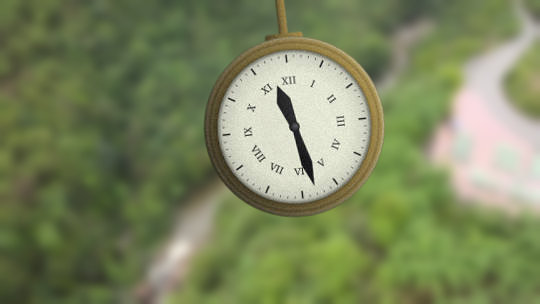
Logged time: **11:28**
